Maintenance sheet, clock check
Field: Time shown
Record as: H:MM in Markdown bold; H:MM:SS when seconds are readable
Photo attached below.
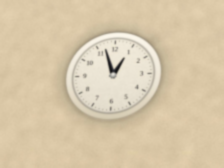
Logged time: **12:57**
